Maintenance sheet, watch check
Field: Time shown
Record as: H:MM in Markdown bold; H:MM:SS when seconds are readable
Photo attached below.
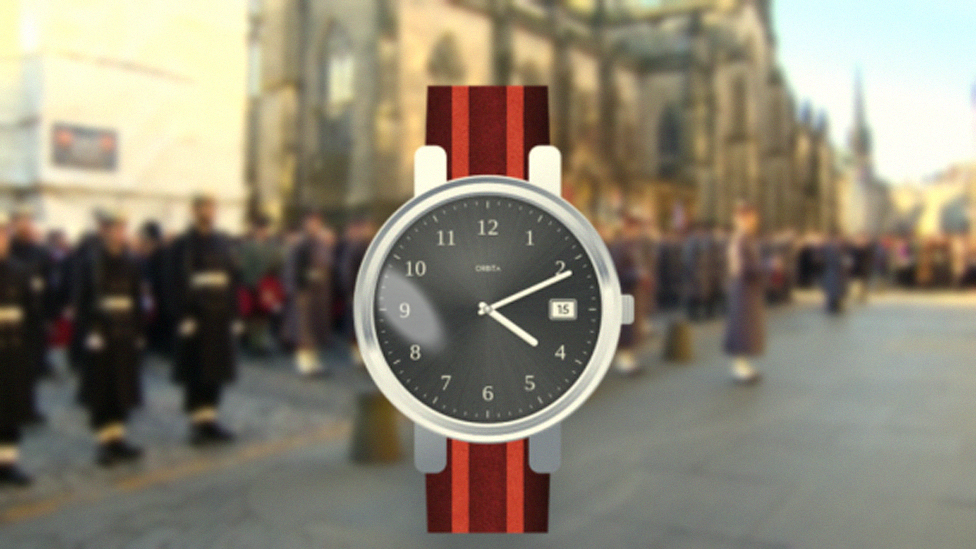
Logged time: **4:11**
